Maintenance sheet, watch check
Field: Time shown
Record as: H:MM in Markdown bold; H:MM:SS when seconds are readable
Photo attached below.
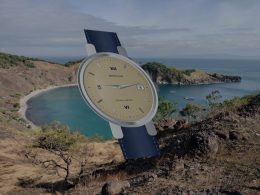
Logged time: **9:13**
